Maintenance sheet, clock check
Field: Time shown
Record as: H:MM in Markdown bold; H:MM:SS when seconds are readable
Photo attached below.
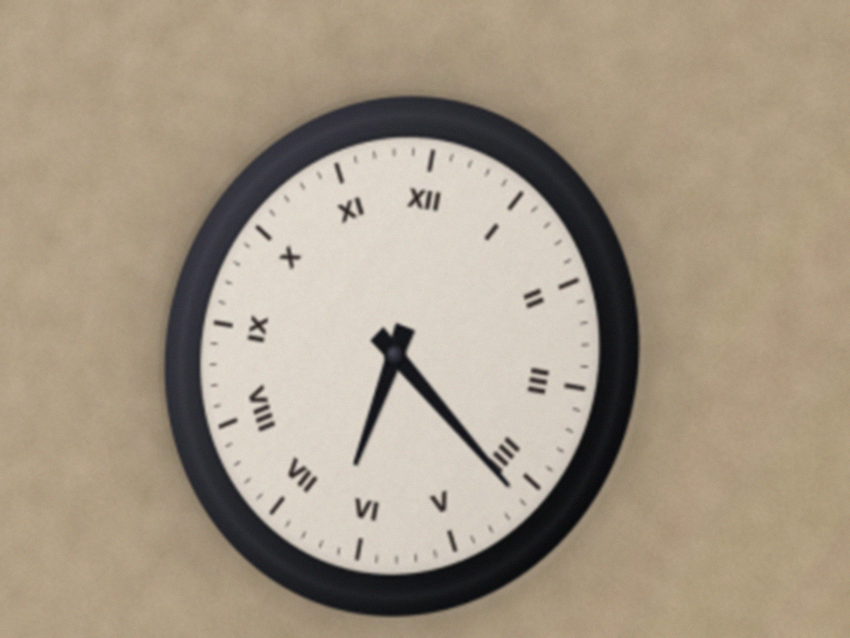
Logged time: **6:21**
